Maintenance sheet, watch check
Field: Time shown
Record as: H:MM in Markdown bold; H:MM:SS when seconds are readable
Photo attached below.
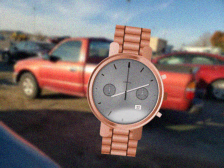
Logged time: **8:11**
